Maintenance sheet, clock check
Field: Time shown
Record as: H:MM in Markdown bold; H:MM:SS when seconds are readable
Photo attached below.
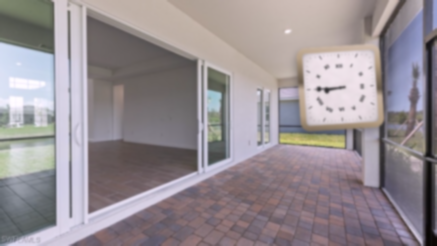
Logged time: **8:45**
